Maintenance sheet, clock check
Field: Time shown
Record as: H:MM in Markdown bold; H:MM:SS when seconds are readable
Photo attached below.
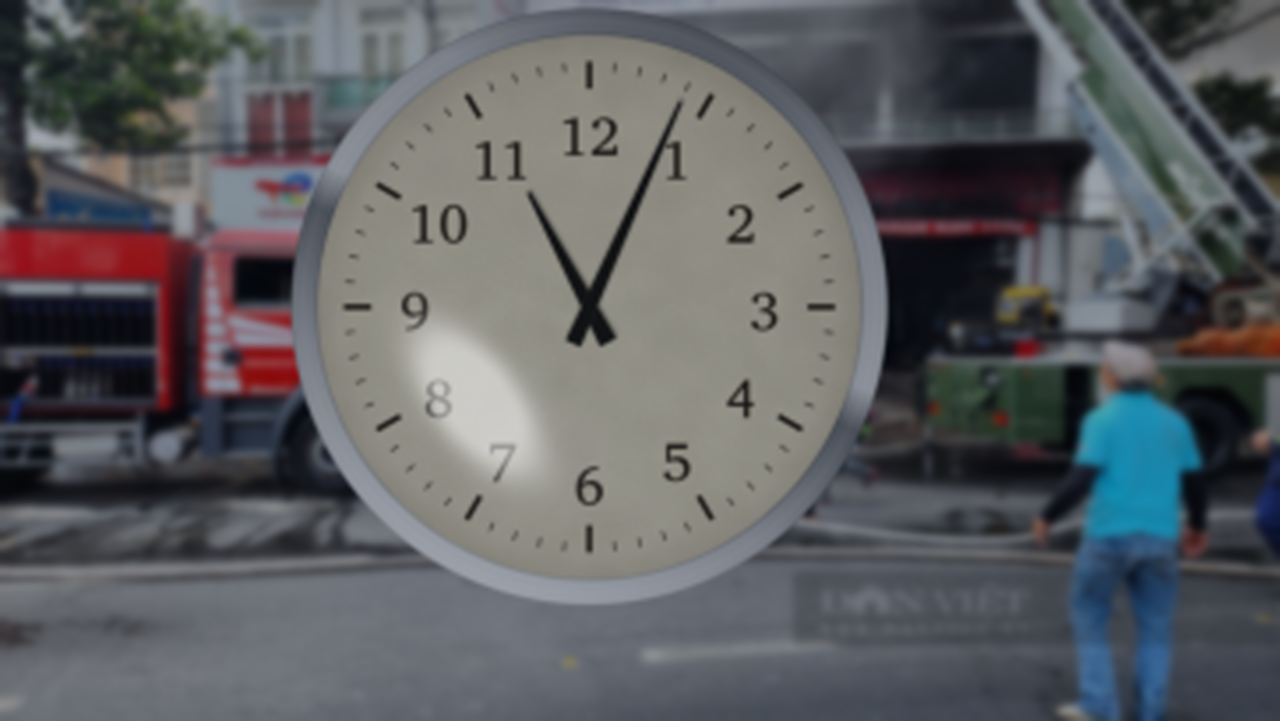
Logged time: **11:04**
